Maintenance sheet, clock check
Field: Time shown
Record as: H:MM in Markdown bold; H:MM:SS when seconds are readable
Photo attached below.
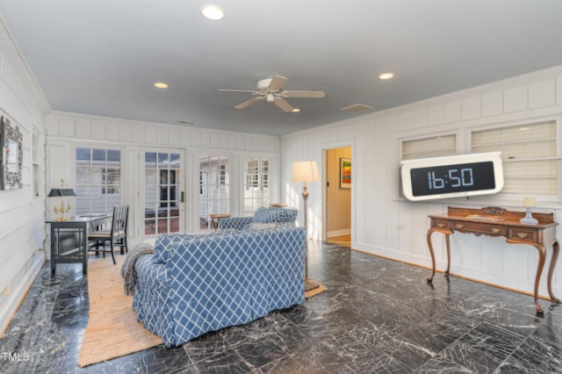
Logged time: **16:50**
